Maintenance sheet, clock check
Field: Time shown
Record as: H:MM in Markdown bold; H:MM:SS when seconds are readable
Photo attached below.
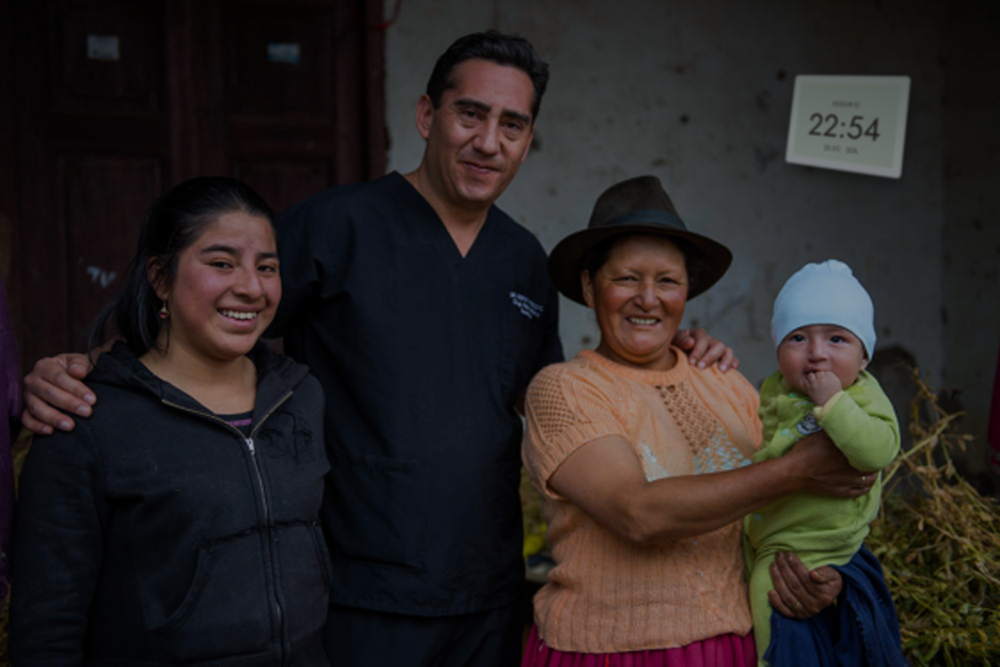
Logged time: **22:54**
